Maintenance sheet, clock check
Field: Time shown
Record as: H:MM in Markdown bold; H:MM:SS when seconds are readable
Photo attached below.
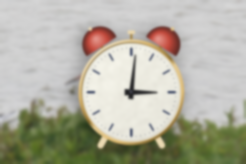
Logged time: **3:01**
